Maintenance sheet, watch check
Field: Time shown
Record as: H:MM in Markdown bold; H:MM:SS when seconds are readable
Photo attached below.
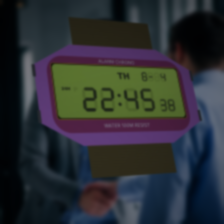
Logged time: **22:45:38**
